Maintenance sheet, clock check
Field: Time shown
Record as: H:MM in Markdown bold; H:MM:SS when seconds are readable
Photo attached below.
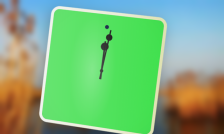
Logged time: **12:01**
